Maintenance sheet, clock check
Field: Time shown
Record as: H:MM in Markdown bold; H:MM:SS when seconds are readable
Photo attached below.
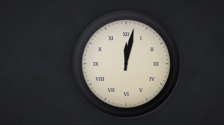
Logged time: **12:02**
